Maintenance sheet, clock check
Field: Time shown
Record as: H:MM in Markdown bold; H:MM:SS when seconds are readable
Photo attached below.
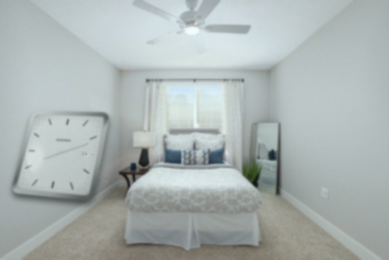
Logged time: **8:11**
